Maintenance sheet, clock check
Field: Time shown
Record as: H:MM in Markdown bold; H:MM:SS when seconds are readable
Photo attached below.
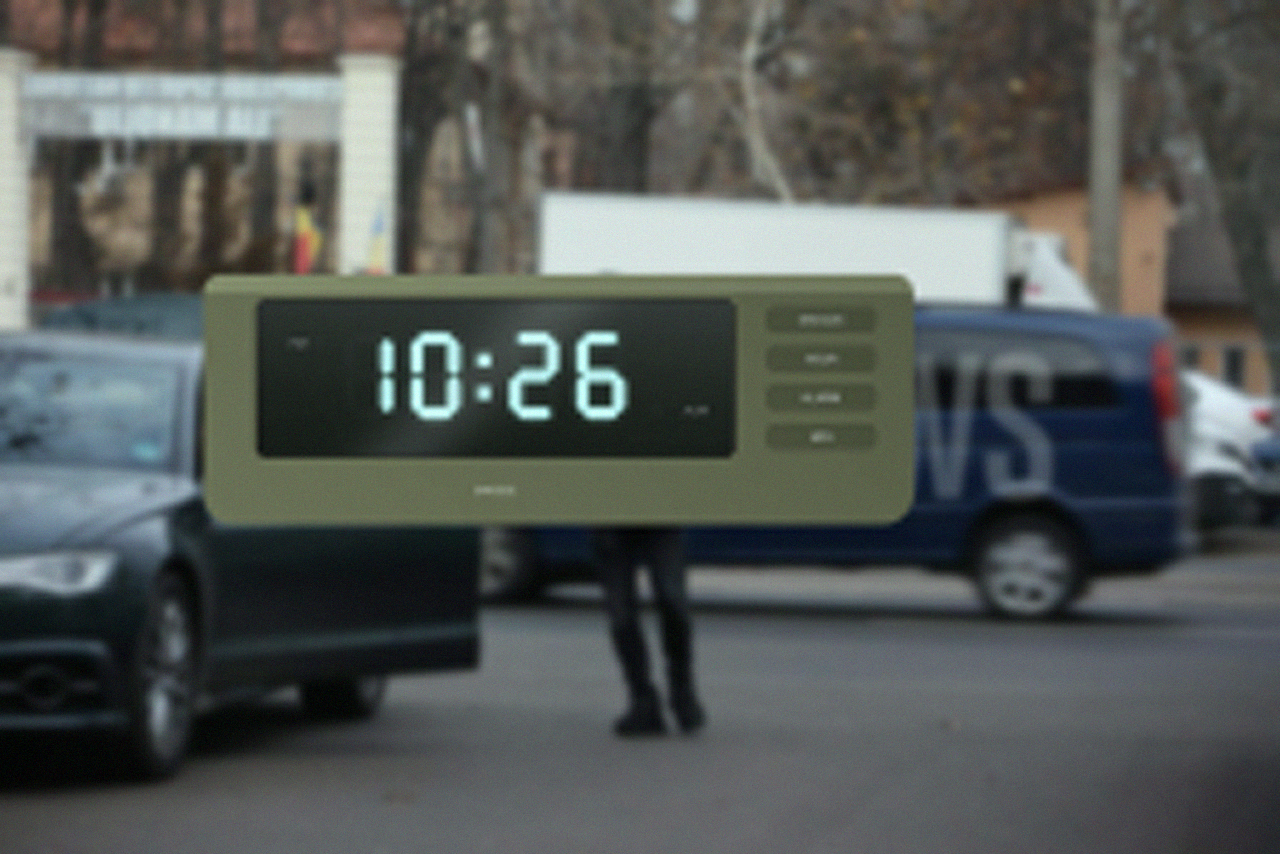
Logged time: **10:26**
